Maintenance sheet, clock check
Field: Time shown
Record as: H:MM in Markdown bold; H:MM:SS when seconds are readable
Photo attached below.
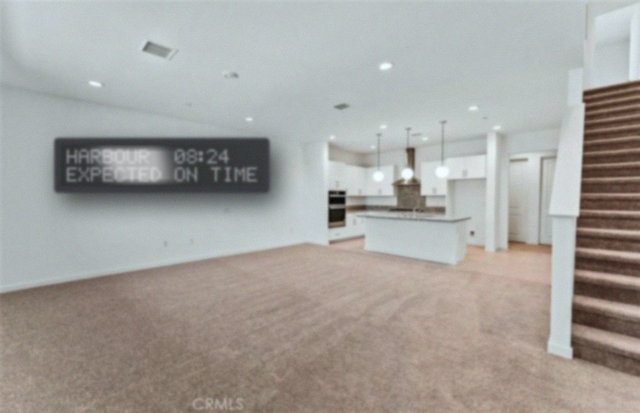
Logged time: **8:24**
